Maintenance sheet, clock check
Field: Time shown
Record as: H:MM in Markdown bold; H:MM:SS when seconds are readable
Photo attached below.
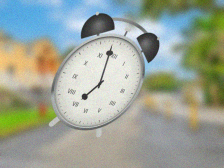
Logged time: **6:58**
